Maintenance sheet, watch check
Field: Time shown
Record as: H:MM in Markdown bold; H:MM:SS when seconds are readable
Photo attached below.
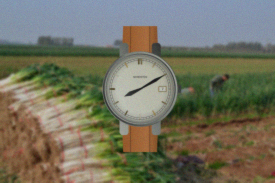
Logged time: **8:10**
